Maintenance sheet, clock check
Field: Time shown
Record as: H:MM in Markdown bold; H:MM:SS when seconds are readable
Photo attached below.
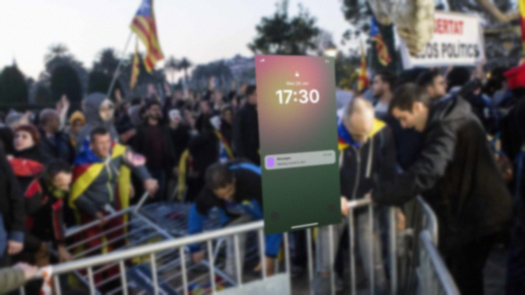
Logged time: **17:30**
